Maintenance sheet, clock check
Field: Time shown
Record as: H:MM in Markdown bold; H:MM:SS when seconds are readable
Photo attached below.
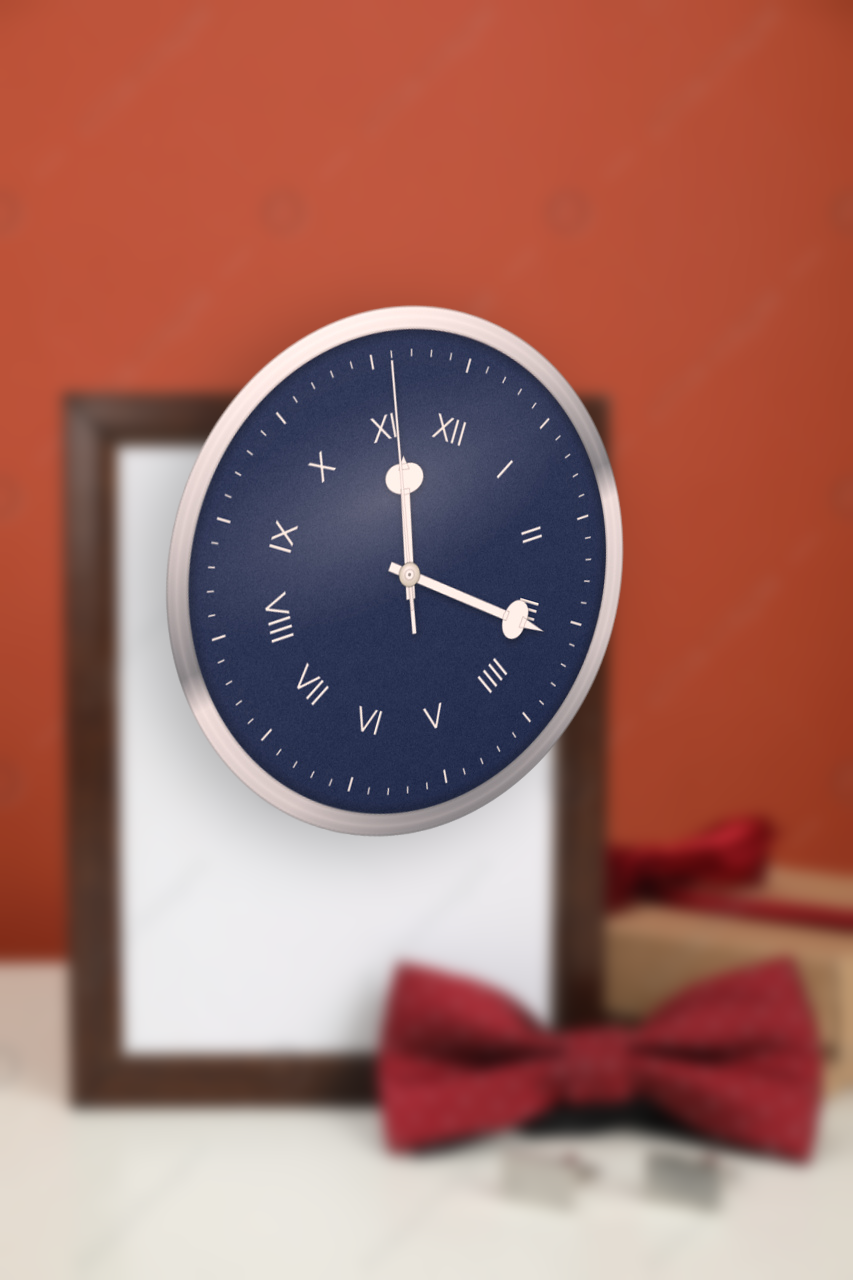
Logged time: **11:15:56**
